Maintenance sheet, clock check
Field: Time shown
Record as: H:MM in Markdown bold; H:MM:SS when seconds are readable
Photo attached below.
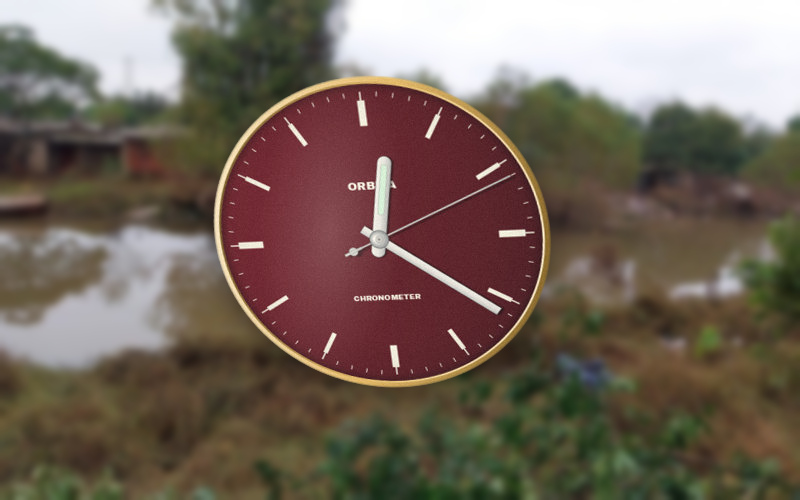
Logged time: **12:21:11**
